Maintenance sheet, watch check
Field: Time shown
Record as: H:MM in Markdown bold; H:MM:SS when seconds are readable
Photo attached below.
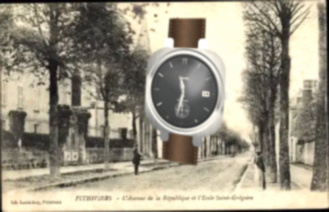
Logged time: **11:32**
